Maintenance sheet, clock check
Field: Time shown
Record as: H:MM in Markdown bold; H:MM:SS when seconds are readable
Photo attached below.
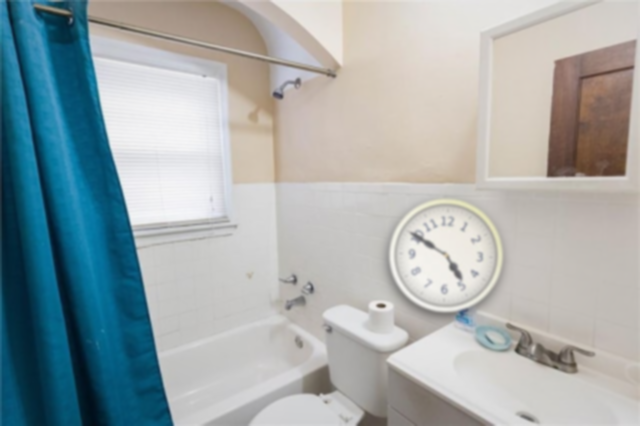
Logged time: **4:50**
